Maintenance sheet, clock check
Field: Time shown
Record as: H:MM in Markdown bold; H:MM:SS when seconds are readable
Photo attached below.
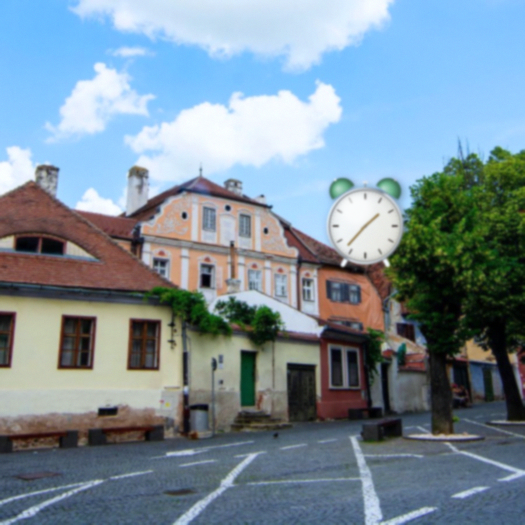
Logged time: **1:37**
